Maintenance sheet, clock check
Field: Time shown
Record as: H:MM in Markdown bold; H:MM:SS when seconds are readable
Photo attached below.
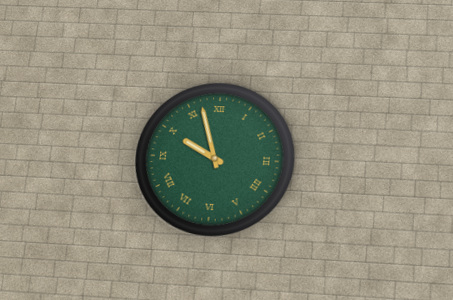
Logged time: **9:57**
